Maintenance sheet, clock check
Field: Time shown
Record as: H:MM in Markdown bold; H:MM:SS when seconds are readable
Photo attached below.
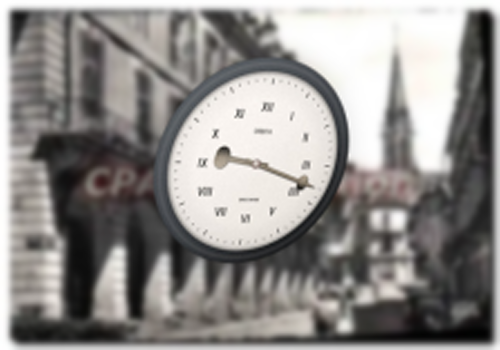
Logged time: **9:18**
